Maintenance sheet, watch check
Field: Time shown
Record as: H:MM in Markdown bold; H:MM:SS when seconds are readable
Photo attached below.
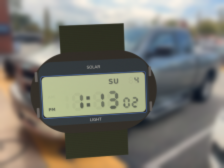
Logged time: **1:13:02**
